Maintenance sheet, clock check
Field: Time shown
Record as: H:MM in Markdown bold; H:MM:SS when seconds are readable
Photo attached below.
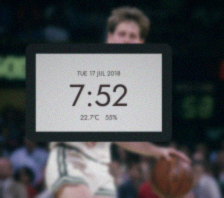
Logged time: **7:52**
